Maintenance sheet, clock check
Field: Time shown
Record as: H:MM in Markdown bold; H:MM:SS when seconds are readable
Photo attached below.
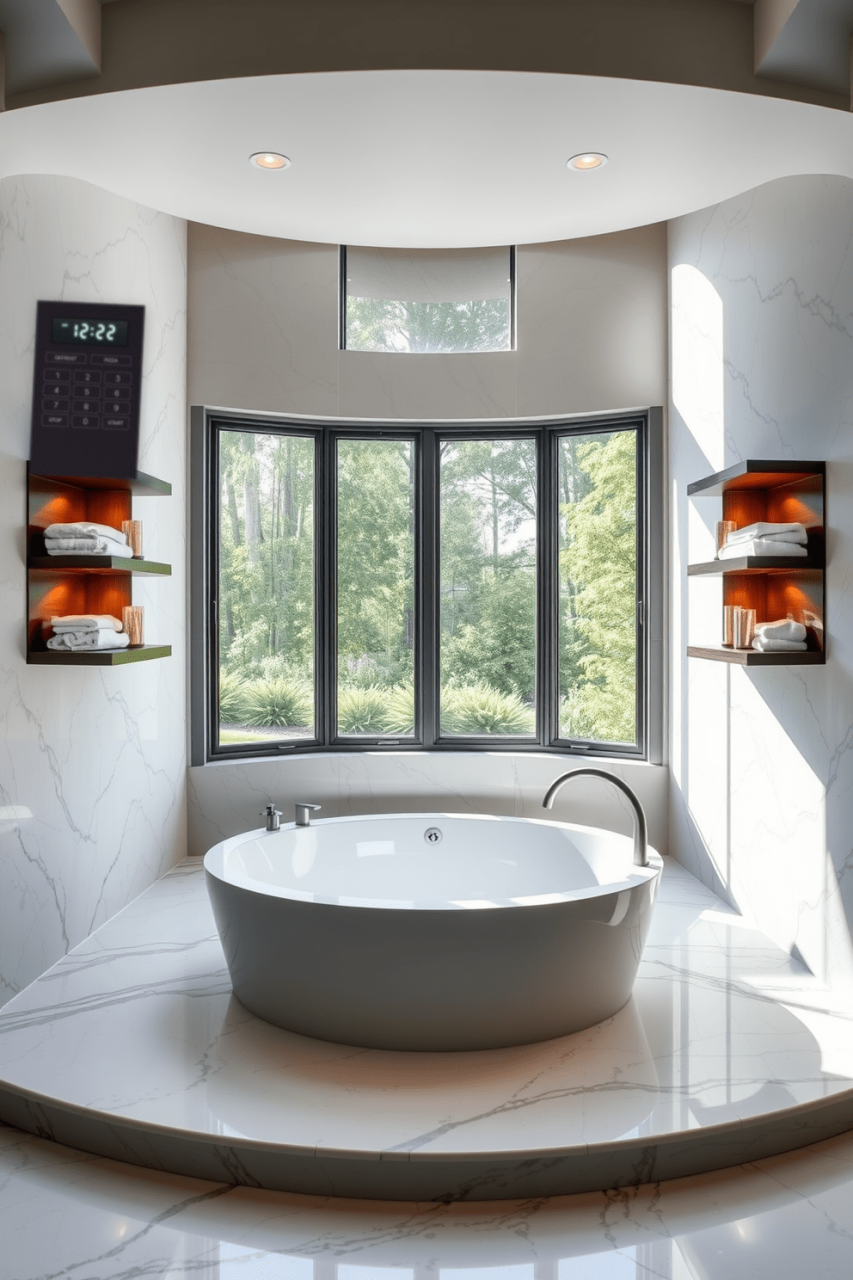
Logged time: **12:22**
